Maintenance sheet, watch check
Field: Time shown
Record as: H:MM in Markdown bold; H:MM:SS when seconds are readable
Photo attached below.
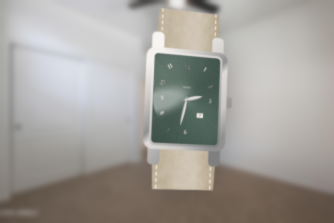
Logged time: **2:32**
